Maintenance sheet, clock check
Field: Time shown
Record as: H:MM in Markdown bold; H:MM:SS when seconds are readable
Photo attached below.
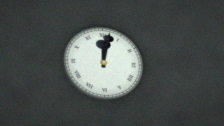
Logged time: **12:02**
